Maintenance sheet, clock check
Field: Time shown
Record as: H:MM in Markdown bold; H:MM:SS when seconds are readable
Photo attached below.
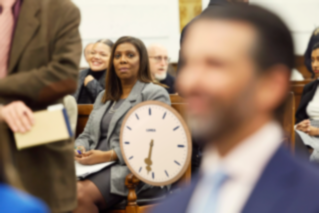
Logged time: **6:32**
